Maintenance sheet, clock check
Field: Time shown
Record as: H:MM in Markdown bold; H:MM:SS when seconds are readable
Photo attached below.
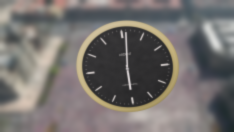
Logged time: **6:01**
